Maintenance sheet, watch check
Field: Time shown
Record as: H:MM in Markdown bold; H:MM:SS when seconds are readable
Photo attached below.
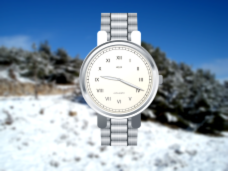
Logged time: **9:19**
